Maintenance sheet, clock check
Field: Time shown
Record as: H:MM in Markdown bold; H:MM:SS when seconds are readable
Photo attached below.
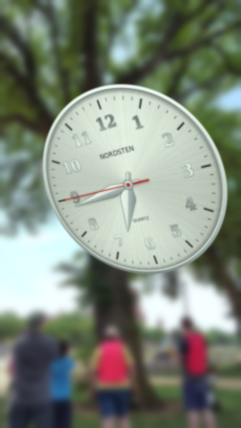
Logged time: **6:43:45**
